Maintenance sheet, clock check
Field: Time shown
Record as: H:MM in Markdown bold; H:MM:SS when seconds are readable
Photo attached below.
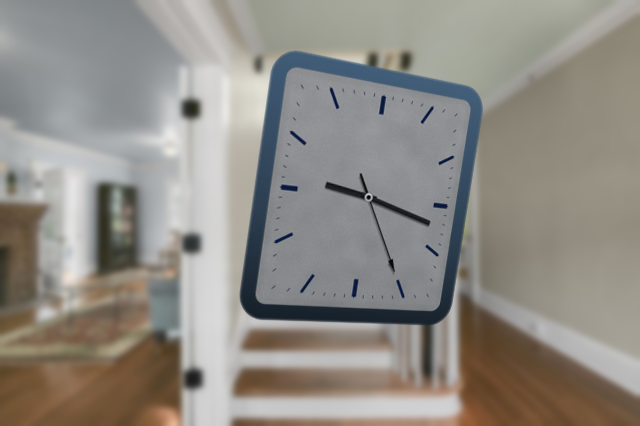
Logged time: **9:17:25**
